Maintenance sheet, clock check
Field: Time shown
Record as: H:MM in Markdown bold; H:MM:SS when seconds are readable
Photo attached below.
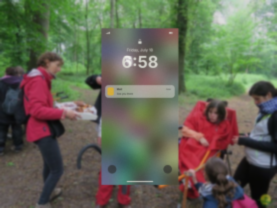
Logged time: **6:58**
